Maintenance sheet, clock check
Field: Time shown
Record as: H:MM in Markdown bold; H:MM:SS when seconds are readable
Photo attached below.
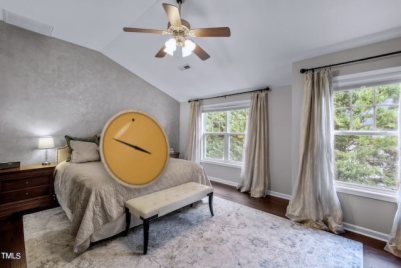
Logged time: **3:49**
